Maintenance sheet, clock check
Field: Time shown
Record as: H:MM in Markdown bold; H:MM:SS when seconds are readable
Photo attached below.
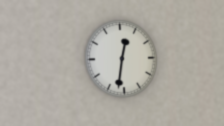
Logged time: **12:32**
